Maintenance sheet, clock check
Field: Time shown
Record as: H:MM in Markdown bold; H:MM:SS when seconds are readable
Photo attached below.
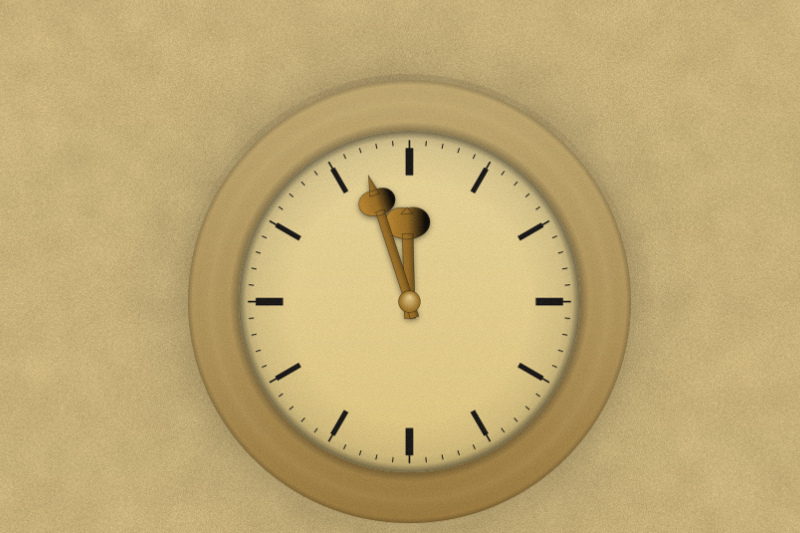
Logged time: **11:57**
